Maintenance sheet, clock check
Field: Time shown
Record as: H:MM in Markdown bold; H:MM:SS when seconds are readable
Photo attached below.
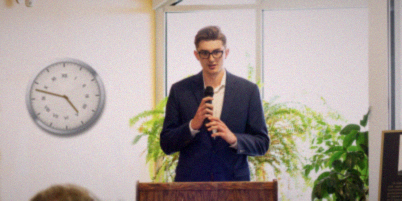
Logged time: **4:48**
